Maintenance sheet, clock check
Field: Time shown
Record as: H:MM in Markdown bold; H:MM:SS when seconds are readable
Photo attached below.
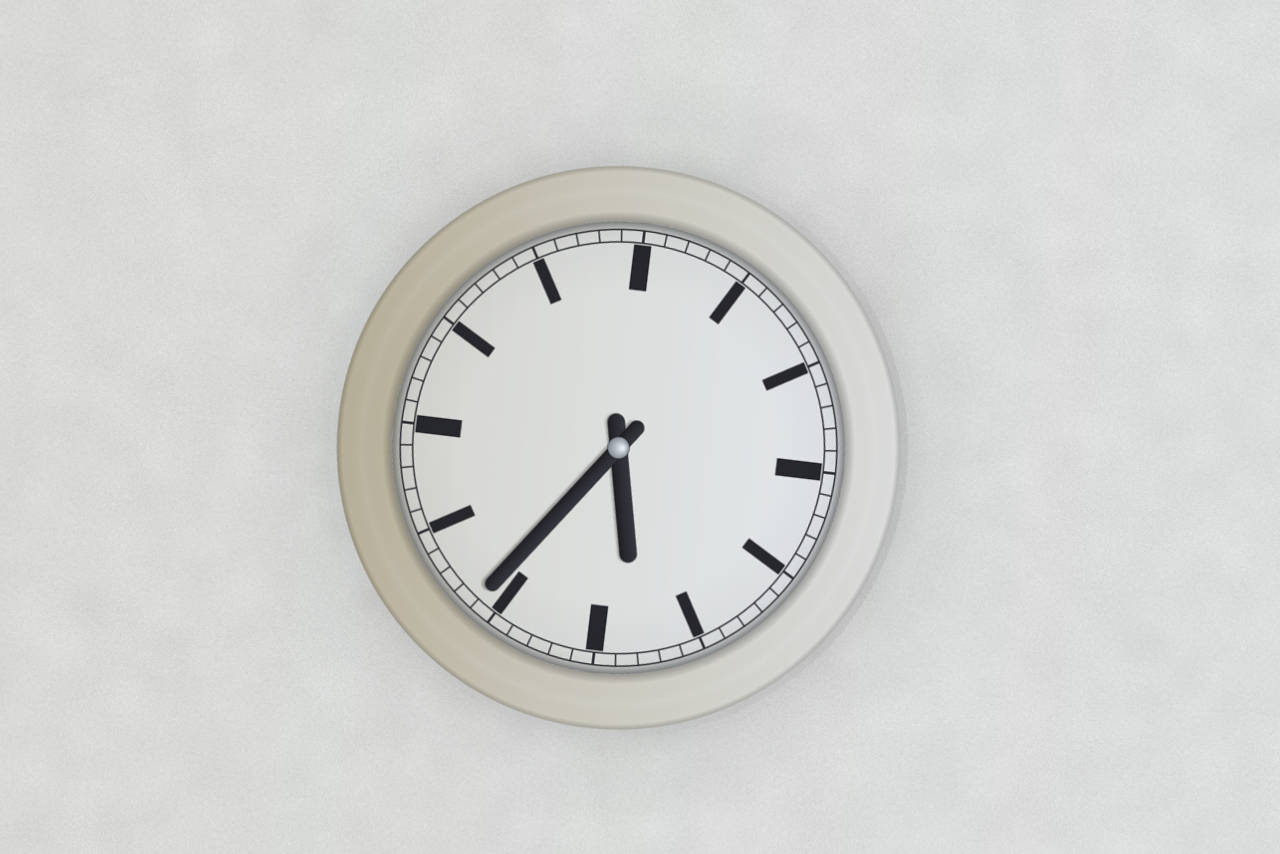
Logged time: **5:36**
